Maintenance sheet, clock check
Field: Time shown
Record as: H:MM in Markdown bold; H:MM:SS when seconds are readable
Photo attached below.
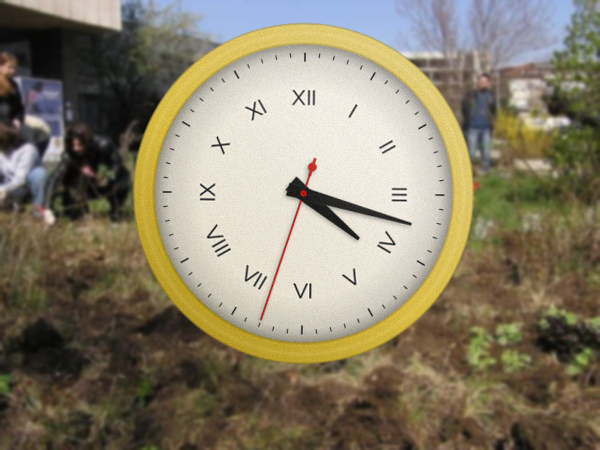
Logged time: **4:17:33**
